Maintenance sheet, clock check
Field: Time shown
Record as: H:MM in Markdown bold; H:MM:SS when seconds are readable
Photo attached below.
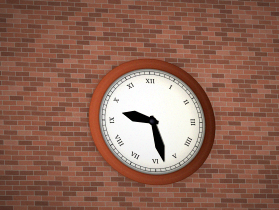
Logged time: **9:28**
